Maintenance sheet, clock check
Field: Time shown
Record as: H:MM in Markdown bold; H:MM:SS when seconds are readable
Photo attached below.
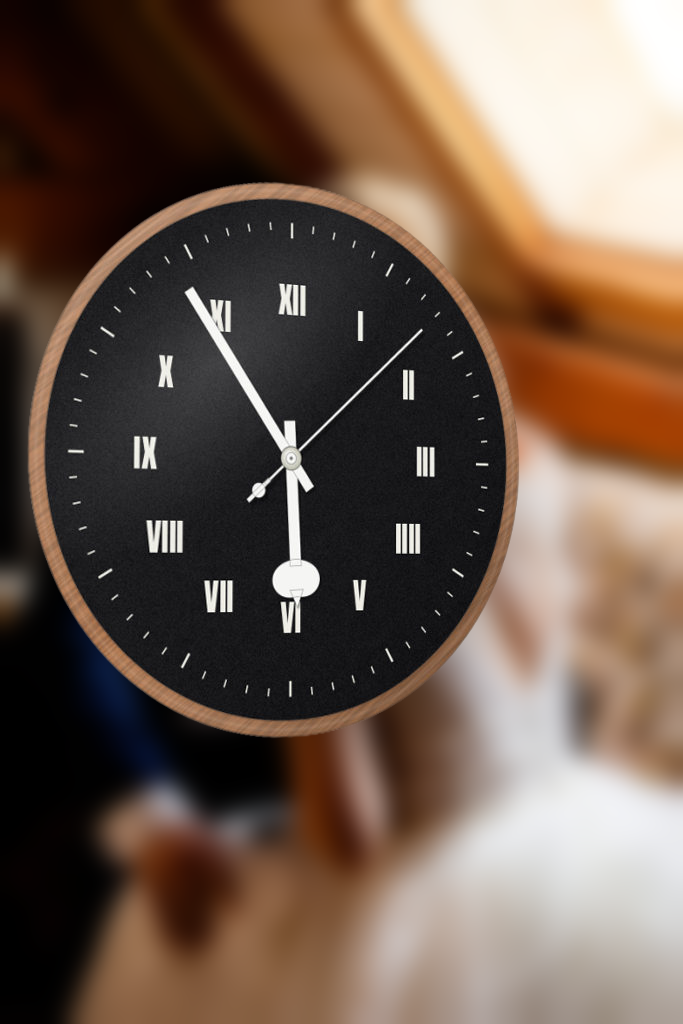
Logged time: **5:54:08**
